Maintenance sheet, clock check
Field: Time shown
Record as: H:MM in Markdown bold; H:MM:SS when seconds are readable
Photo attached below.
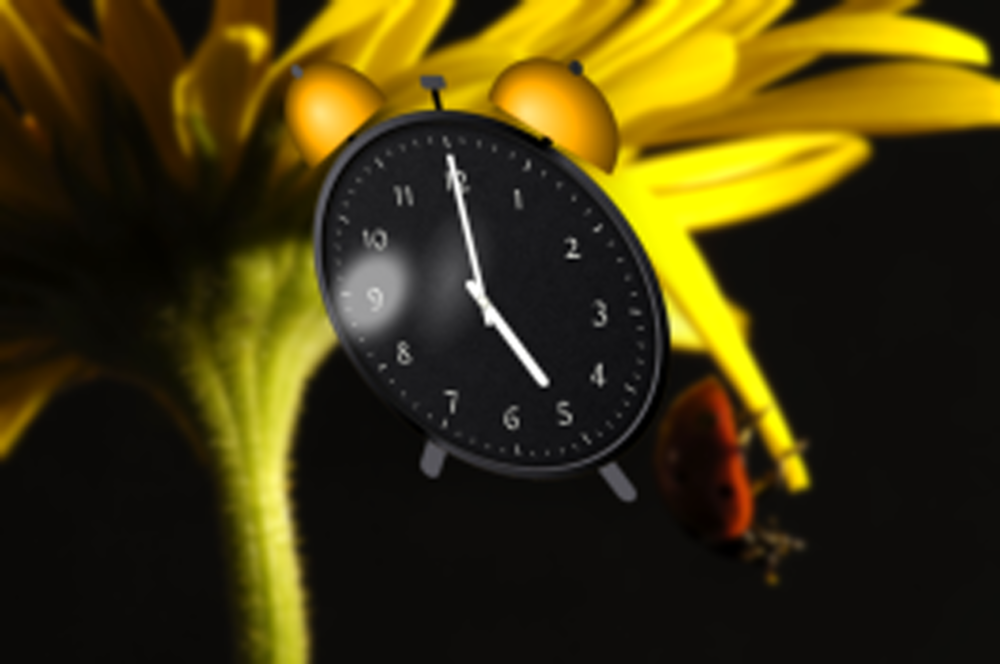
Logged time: **5:00**
